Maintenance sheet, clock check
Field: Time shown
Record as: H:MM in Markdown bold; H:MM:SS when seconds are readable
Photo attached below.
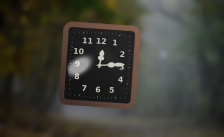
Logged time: **12:14**
